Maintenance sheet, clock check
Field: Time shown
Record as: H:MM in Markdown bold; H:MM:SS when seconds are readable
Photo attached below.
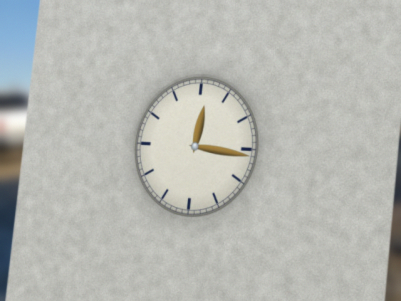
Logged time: **12:16**
